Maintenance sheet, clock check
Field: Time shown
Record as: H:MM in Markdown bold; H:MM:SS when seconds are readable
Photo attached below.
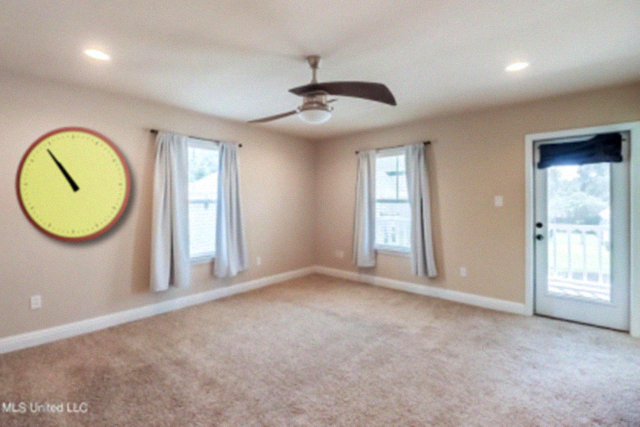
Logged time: **10:54**
